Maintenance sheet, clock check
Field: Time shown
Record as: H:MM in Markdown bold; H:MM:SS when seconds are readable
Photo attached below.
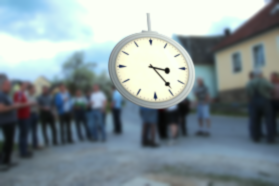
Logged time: **3:24**
